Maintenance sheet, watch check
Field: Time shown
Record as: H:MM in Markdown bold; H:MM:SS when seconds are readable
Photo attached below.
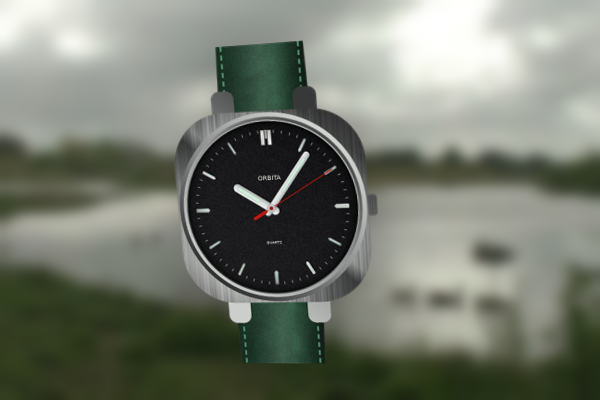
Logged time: **10:06:10**
